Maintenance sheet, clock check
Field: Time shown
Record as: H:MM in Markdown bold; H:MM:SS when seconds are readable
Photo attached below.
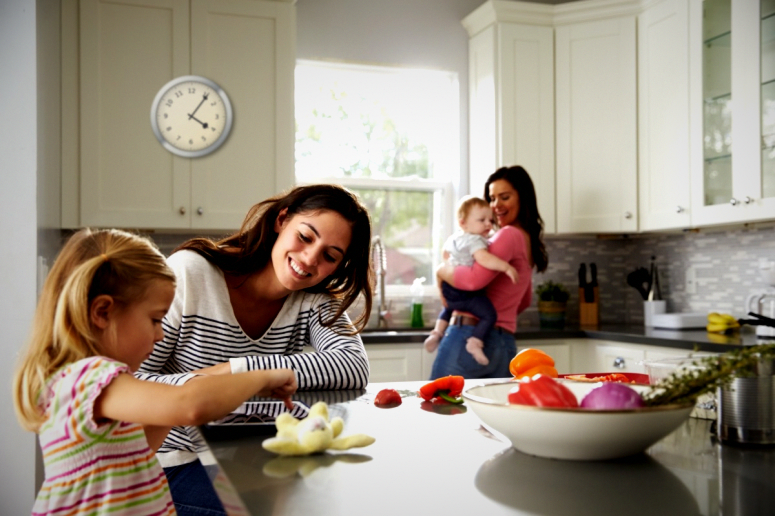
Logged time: **4:06**
